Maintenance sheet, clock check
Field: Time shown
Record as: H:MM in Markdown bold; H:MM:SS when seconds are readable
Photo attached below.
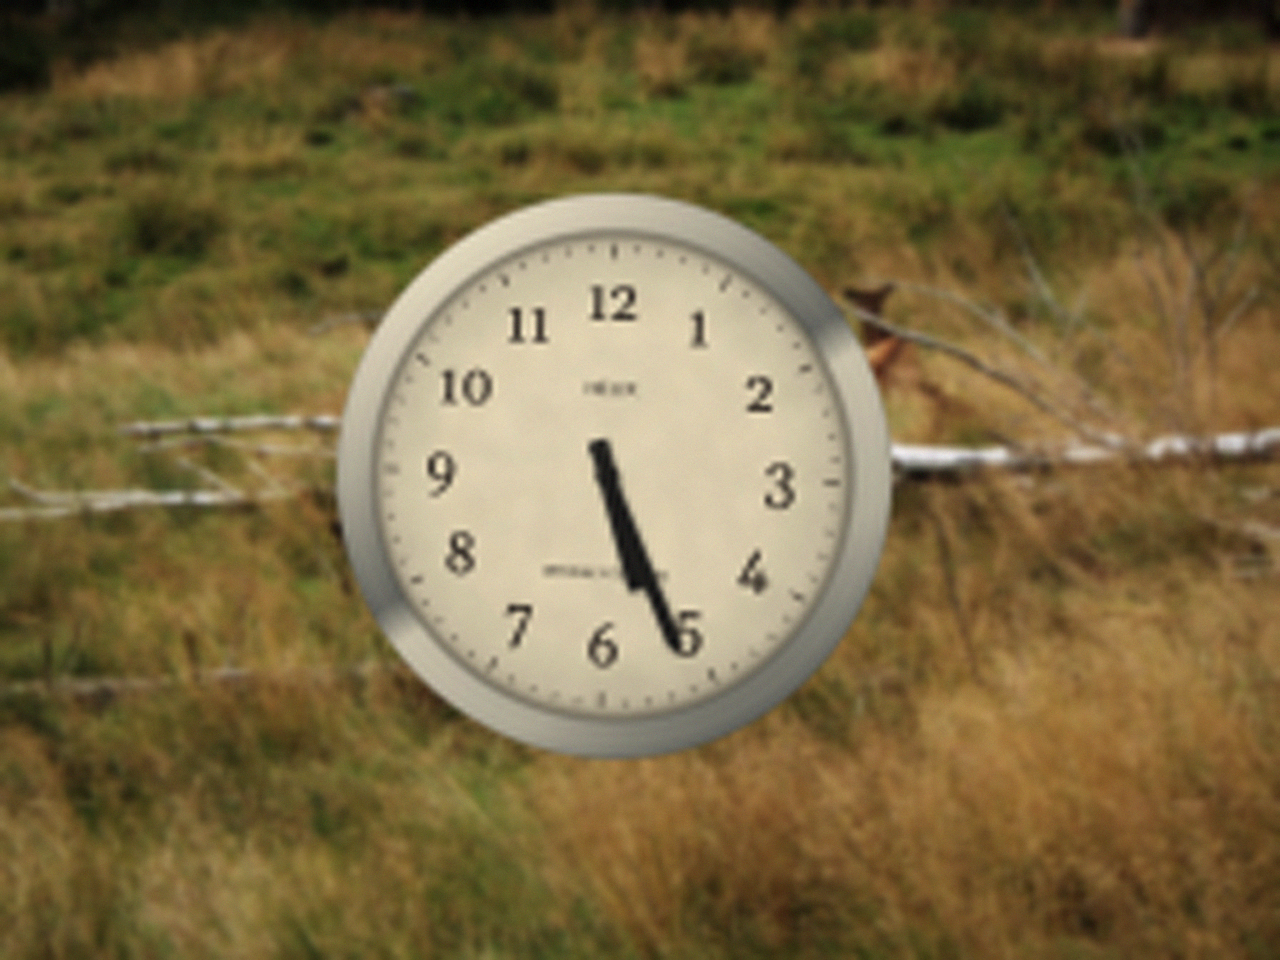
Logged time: **5:26**
